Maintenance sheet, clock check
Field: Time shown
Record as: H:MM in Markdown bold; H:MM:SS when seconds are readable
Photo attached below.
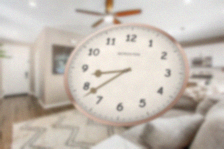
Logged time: **8:38**
